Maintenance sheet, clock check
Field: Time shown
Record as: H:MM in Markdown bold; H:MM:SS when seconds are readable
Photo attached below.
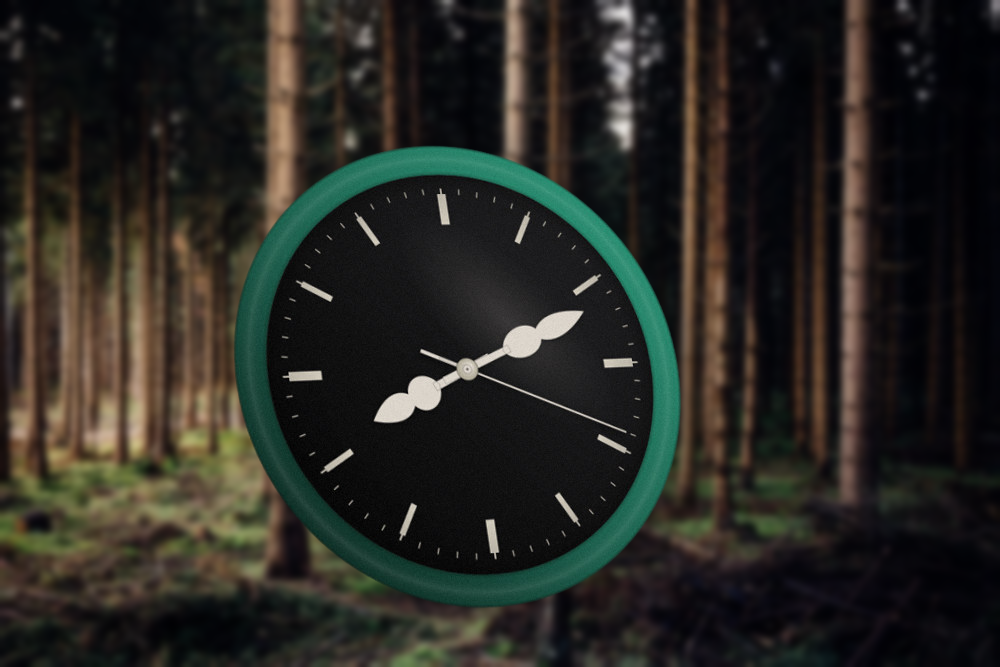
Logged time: **8:11:19**
